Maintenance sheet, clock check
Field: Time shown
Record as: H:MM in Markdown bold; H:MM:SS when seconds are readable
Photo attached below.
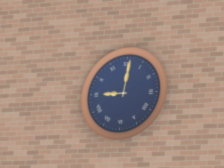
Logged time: **9:01**
